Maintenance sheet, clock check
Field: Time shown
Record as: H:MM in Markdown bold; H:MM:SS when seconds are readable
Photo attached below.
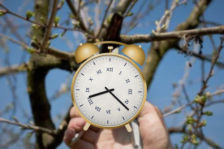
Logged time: **8:22**
